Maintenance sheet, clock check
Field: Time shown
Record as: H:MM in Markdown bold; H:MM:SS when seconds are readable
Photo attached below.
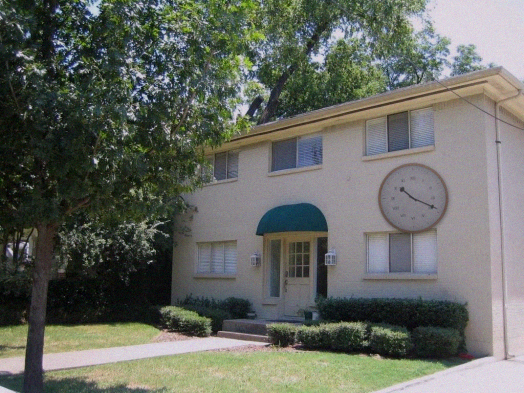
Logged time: **10:19**
